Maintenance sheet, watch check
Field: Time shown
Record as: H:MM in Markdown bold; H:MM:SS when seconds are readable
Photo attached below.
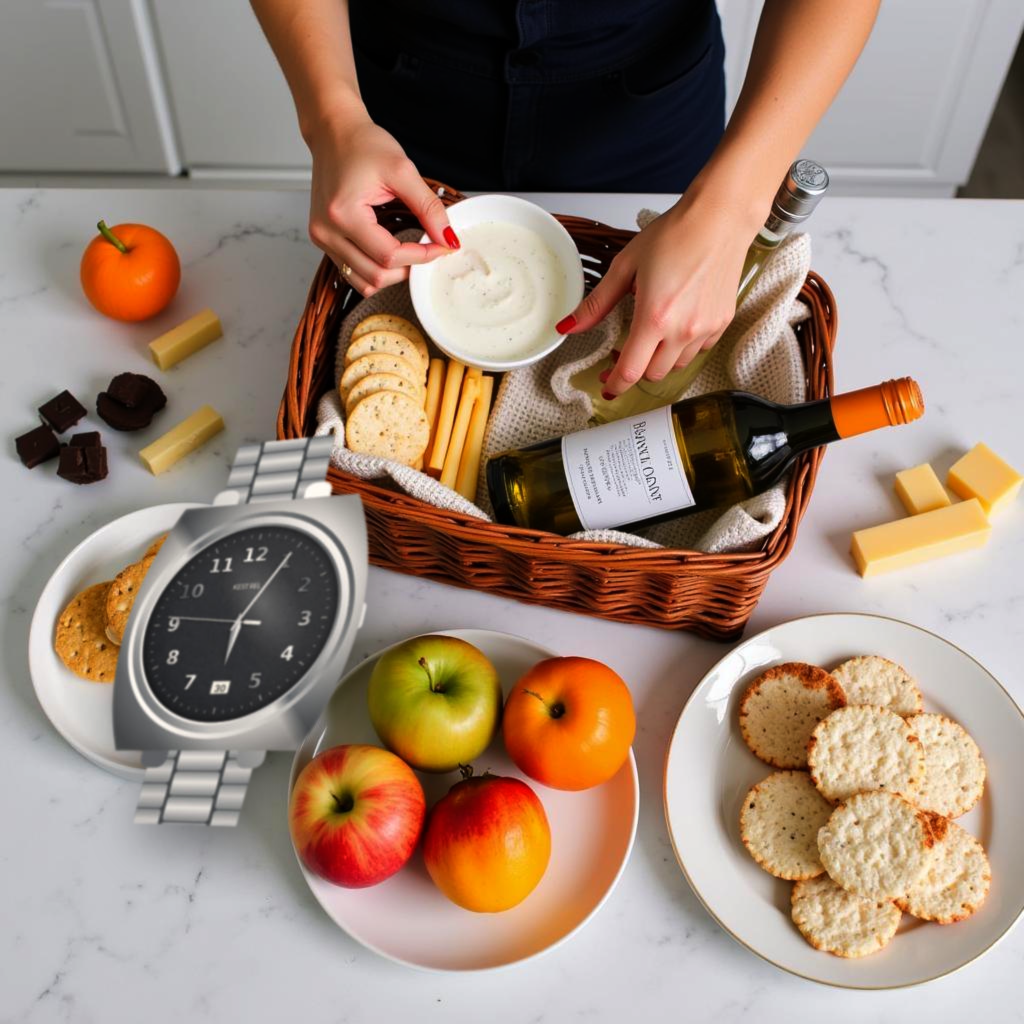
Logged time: **6:04:46**
